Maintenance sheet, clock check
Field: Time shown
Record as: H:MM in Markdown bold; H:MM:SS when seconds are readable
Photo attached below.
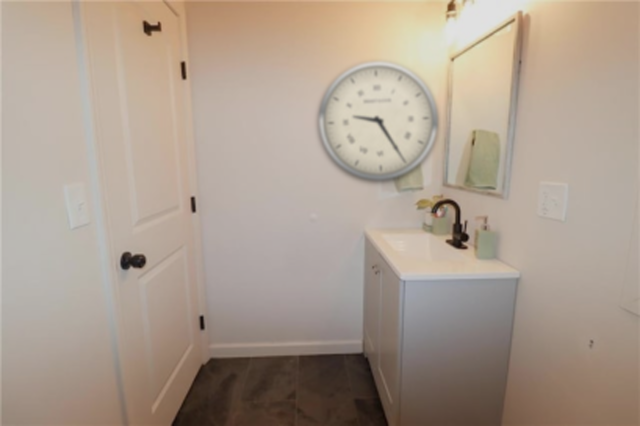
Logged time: **9:25**
